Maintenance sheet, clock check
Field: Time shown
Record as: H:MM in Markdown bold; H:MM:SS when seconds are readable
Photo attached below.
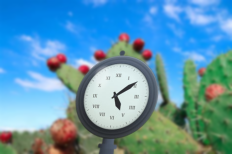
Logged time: **5:09**
